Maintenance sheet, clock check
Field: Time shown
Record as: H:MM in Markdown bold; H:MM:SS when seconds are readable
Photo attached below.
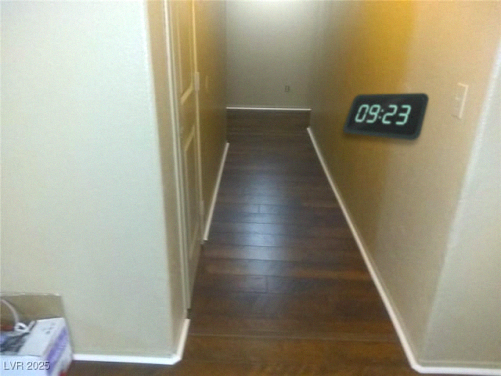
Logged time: **9:23**
